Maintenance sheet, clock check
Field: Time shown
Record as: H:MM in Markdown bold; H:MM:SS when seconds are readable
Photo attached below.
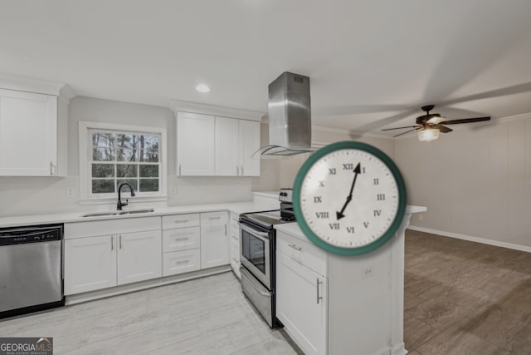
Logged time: **7:03**
